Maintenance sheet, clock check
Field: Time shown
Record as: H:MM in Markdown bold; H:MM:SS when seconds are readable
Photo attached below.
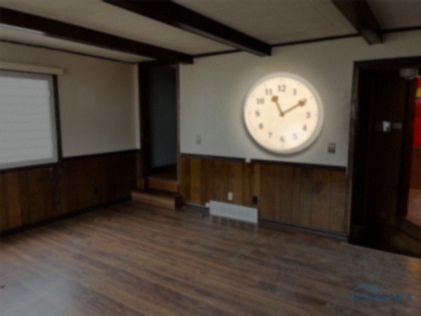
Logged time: **11:10**
